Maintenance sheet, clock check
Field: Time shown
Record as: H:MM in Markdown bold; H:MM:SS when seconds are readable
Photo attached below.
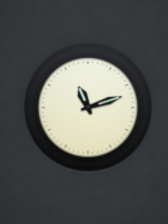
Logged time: **11:12**
